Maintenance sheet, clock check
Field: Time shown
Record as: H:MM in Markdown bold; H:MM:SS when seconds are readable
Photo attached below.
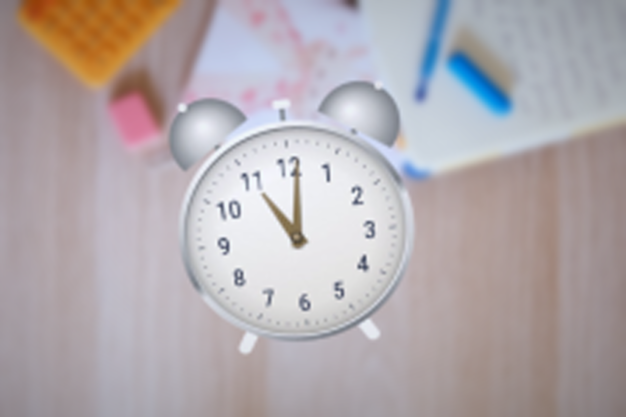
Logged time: **11:01**
